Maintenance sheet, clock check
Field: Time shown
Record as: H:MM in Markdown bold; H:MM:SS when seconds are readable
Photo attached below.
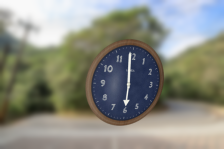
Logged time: **5:59**
